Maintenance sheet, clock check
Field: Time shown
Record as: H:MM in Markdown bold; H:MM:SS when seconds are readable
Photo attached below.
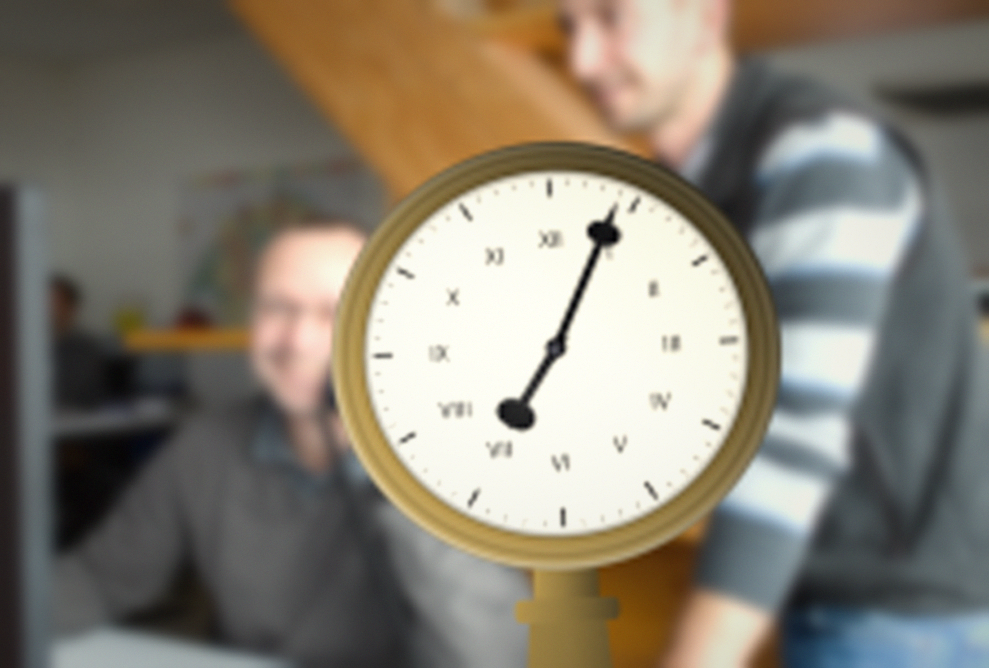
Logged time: **7:04**
